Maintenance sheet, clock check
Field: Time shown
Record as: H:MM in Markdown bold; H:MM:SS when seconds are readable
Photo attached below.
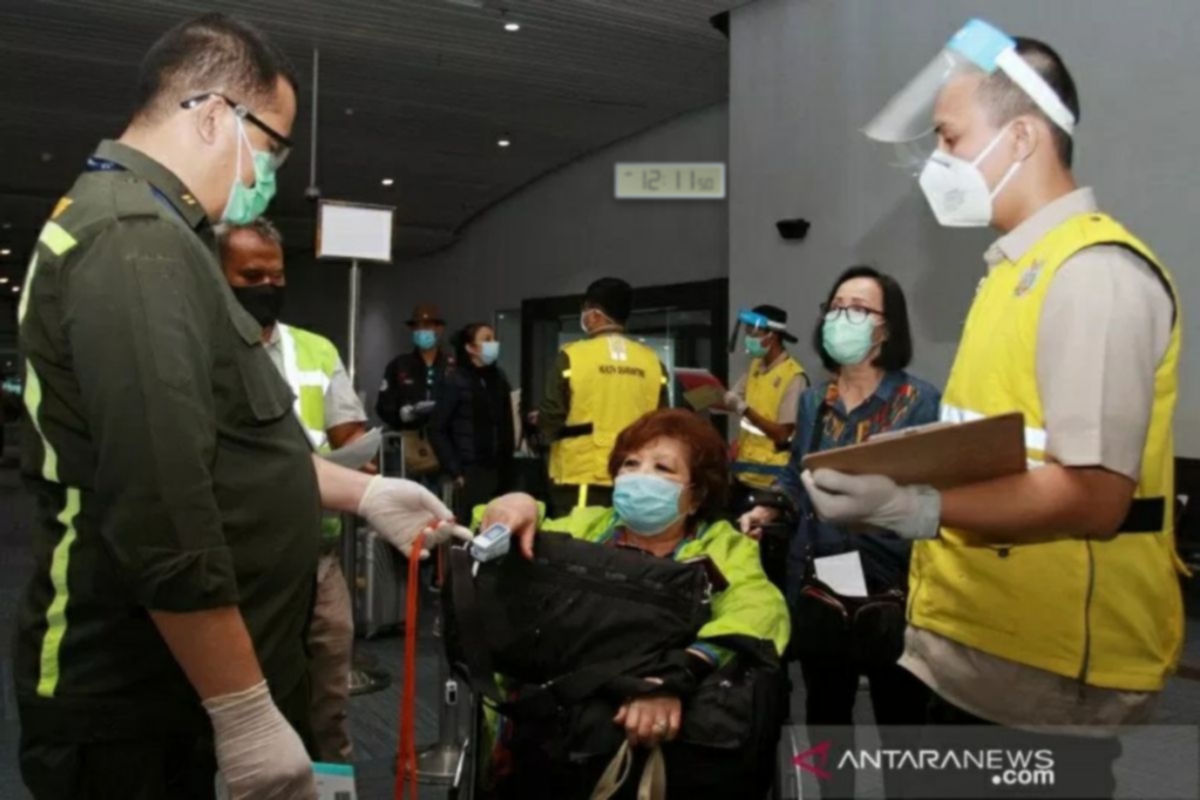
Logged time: **12:11**
